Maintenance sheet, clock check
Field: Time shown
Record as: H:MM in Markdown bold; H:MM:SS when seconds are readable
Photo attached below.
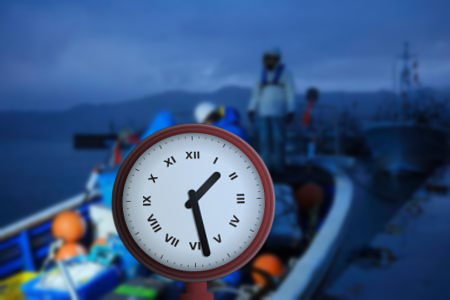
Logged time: **1:28**
